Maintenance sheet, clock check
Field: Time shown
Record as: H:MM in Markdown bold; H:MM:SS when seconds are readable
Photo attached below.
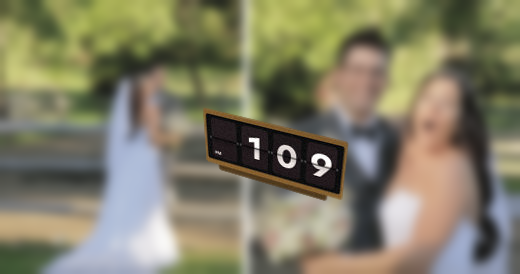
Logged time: **1:09**
